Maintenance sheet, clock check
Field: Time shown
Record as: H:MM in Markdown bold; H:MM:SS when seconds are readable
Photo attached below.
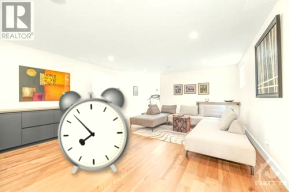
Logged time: **7:53**
